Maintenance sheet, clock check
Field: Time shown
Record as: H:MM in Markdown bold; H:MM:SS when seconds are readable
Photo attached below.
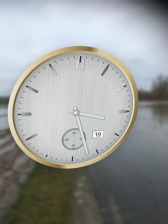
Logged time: **3:27**
